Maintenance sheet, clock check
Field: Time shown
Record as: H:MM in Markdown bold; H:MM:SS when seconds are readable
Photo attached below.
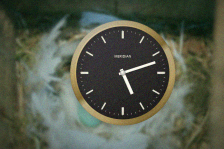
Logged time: **5:12**
